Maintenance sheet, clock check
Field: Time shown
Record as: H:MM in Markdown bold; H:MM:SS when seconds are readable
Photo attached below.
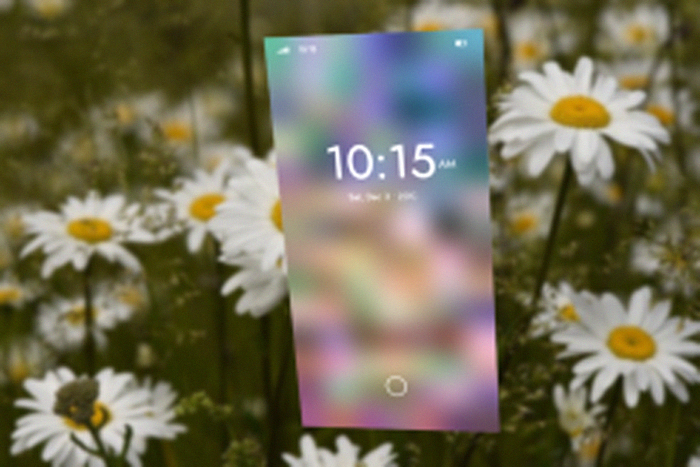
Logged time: **10:15**
